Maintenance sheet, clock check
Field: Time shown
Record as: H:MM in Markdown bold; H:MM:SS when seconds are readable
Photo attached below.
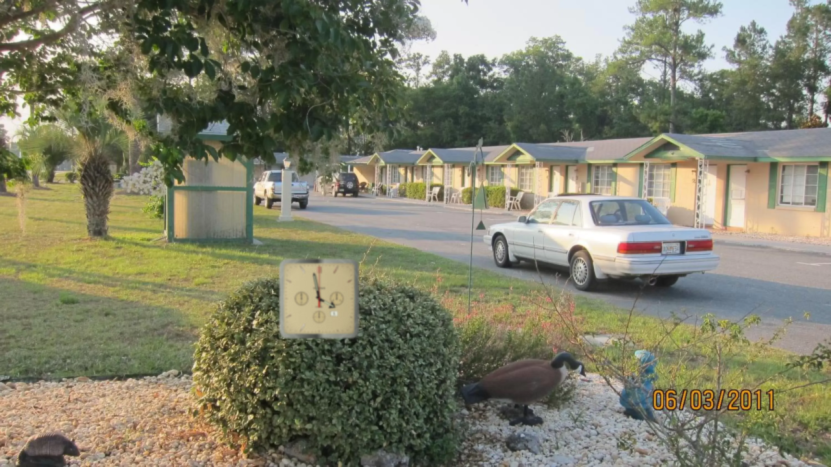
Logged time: **3:58**
